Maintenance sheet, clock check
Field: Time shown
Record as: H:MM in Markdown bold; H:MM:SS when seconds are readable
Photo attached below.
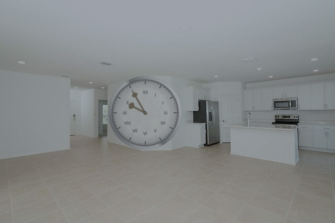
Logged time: **9:55**
